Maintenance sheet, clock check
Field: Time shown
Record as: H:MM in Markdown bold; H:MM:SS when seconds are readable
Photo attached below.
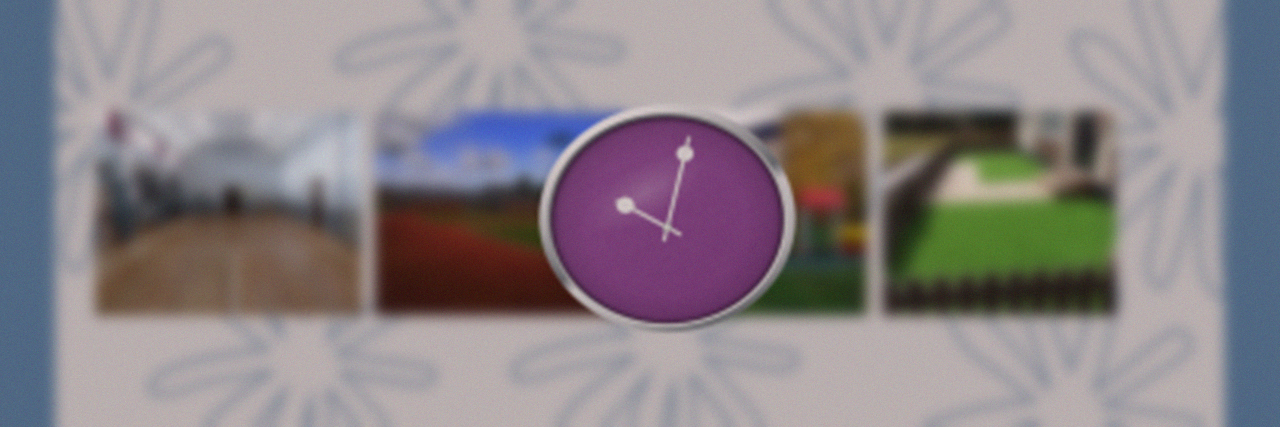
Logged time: **10:02**
